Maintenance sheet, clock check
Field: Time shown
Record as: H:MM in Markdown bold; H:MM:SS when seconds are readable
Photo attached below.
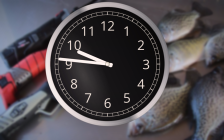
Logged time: **9:46**
